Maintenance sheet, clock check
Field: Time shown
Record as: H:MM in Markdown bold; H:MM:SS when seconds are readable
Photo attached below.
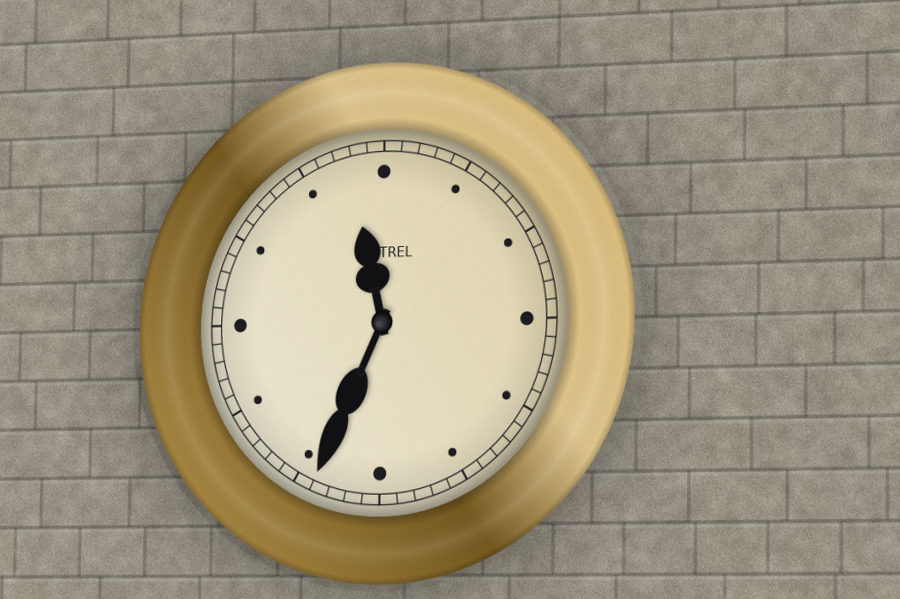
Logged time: **11:34**
